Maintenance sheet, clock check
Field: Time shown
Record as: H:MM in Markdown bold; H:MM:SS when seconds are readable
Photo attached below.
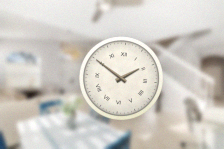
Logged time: **1:50**
